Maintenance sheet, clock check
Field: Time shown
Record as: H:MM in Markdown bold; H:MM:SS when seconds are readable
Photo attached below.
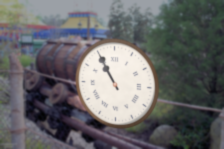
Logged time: **10:55**
